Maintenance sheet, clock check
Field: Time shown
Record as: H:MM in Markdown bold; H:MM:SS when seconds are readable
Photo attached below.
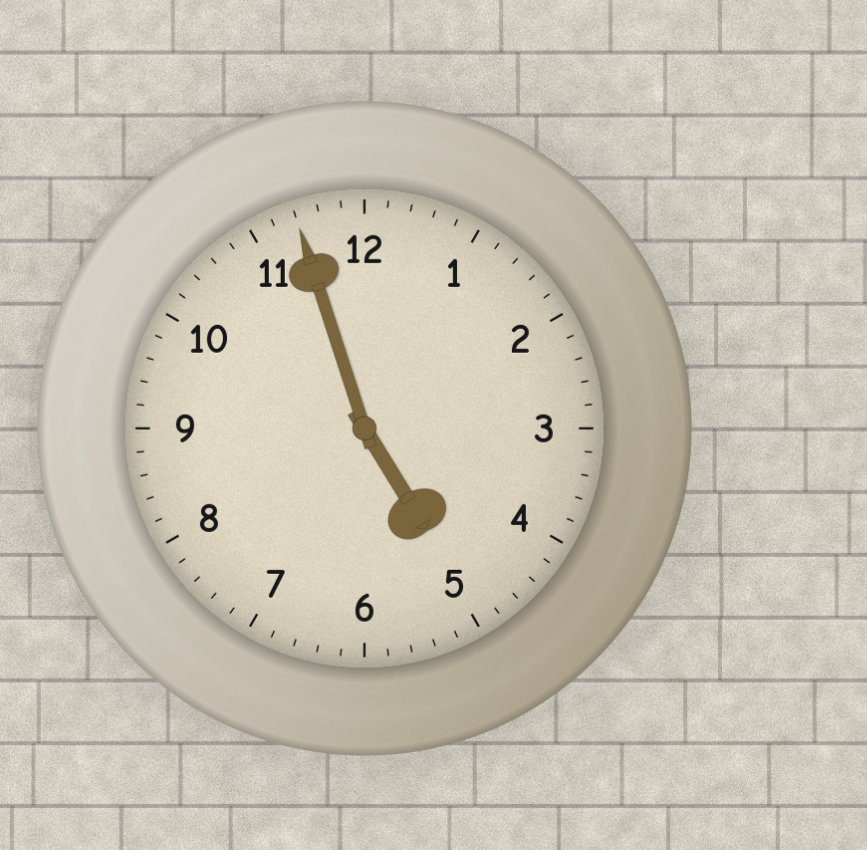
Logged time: **4:57**
